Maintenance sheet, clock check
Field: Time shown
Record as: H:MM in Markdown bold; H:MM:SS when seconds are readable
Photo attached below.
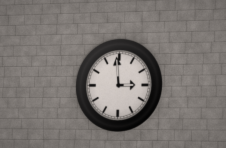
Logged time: **2:59**
